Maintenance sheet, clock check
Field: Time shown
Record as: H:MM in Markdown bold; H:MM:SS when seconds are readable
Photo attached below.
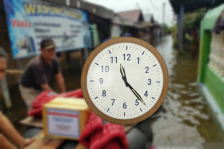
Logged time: **11:23**
